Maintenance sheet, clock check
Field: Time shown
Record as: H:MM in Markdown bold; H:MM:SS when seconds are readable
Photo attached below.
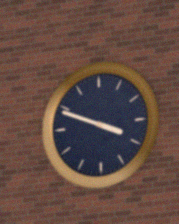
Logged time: **3:49**
